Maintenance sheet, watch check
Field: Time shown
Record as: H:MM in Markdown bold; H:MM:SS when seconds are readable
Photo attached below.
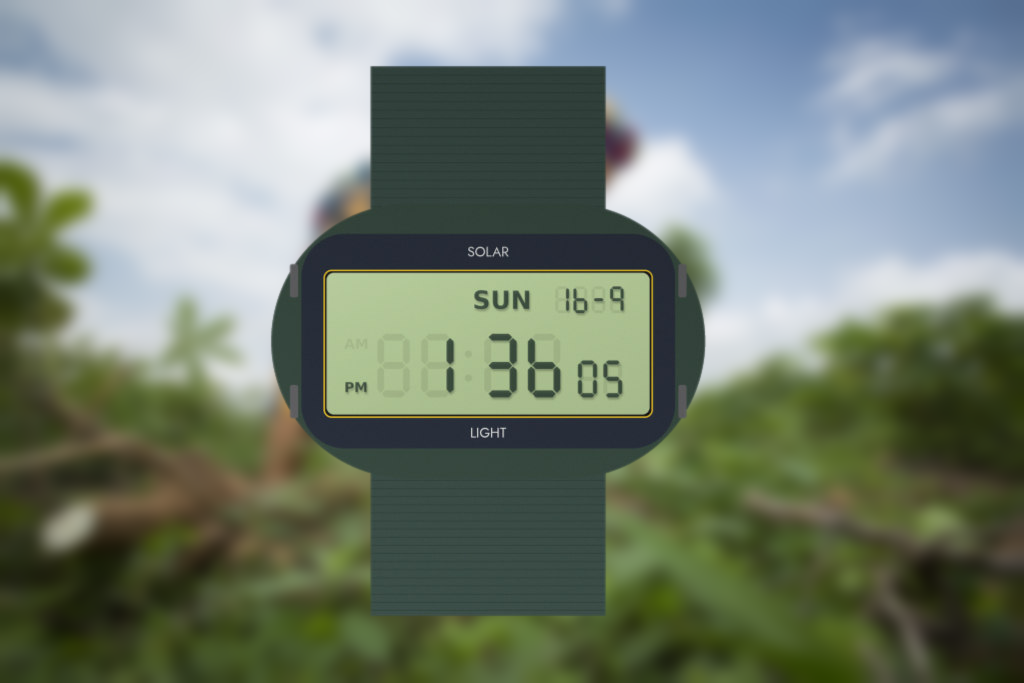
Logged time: **1:36:05**
